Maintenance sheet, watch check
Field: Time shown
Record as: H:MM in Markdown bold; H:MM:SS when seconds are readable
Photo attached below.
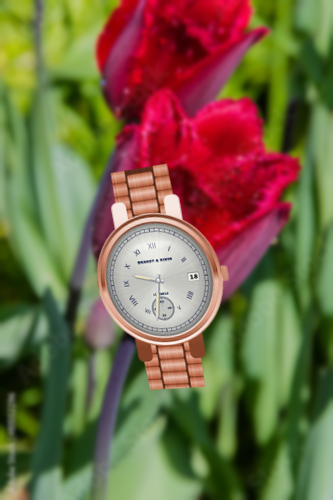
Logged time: **9:32**
